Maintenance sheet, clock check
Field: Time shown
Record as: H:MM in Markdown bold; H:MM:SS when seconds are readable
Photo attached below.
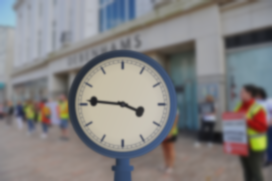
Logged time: **3:46**
